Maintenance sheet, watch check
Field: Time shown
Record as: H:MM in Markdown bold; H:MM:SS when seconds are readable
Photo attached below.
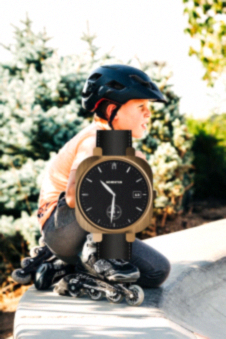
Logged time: **10:31**
